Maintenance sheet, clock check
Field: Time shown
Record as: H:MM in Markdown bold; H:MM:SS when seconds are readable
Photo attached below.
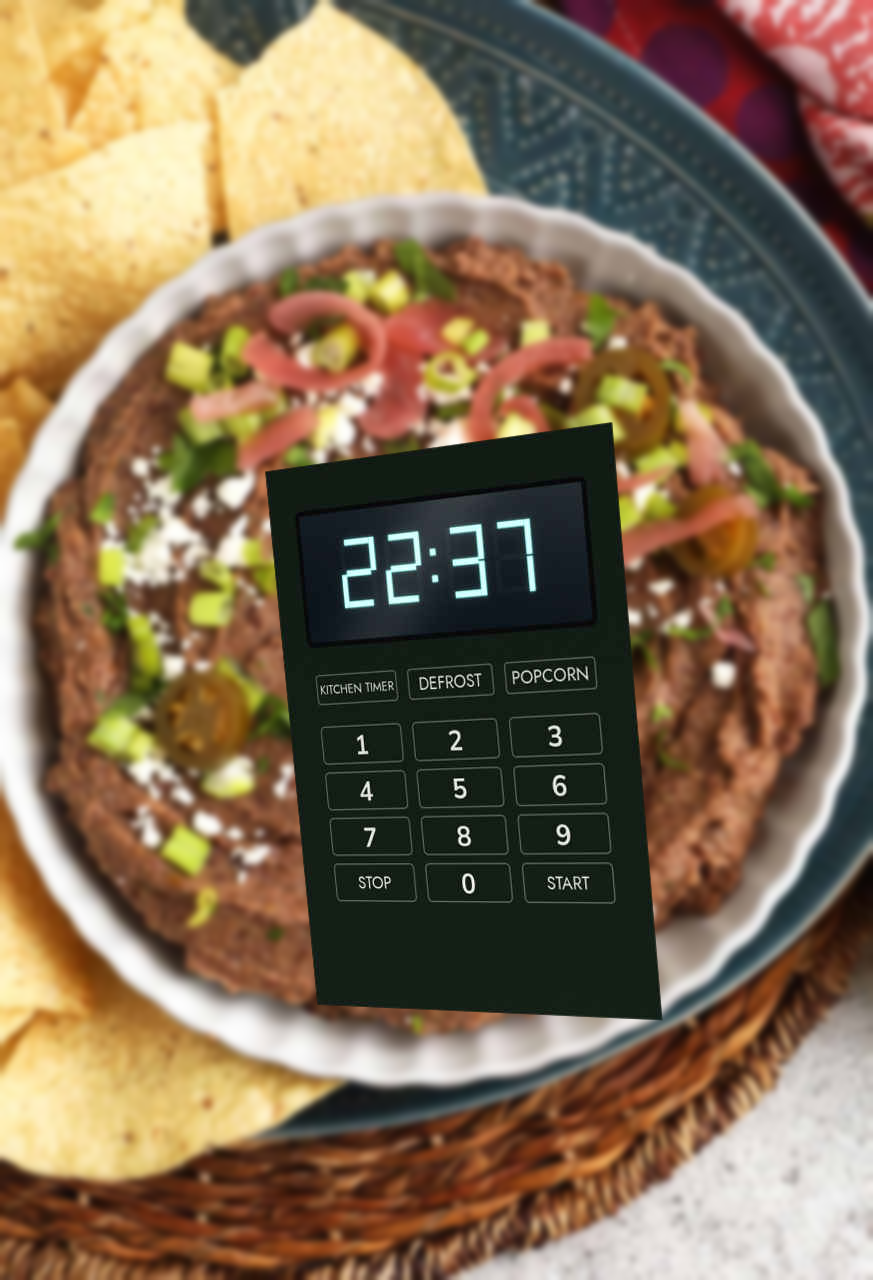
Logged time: **22:37**
